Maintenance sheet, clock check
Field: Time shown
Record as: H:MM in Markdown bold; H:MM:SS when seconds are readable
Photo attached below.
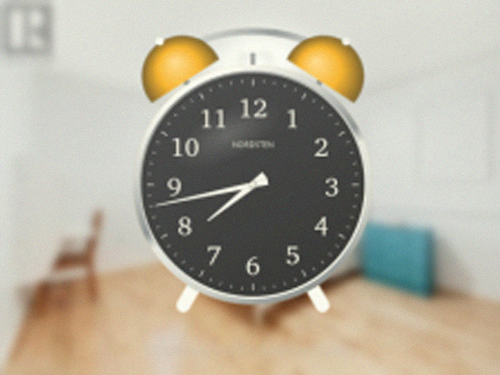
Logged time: **7:43**
